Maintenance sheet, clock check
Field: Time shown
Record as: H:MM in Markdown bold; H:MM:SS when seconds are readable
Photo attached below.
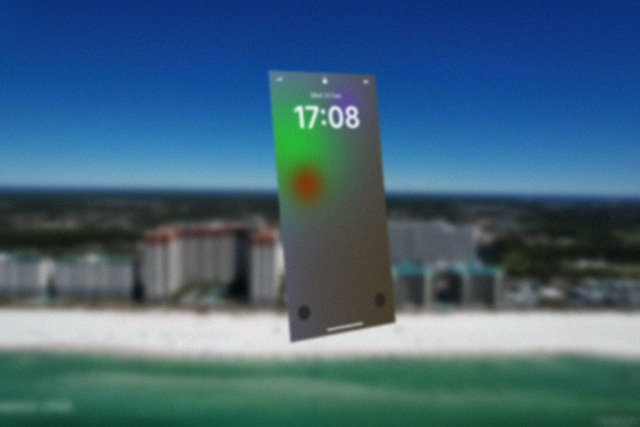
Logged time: **17:08**
